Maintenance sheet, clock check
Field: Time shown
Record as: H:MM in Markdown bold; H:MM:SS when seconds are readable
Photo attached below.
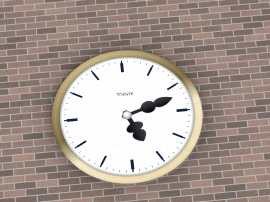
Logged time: **5:12**
